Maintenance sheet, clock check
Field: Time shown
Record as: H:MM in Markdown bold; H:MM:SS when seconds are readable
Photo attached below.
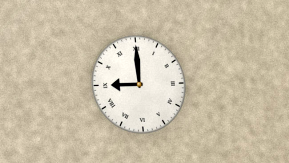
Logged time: **9:00**
